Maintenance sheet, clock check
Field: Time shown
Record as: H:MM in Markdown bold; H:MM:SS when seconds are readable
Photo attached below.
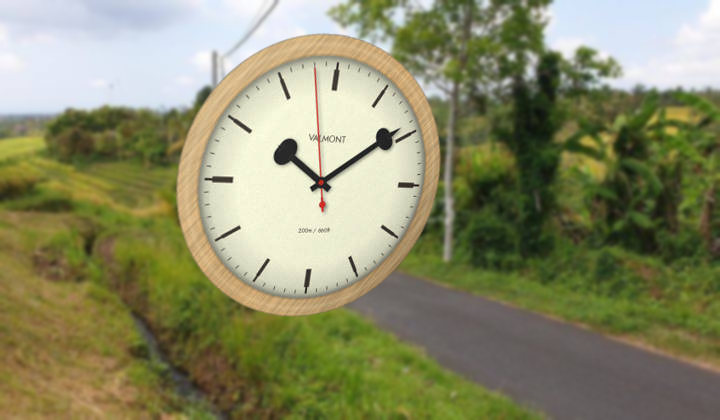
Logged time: **10:08:58**
